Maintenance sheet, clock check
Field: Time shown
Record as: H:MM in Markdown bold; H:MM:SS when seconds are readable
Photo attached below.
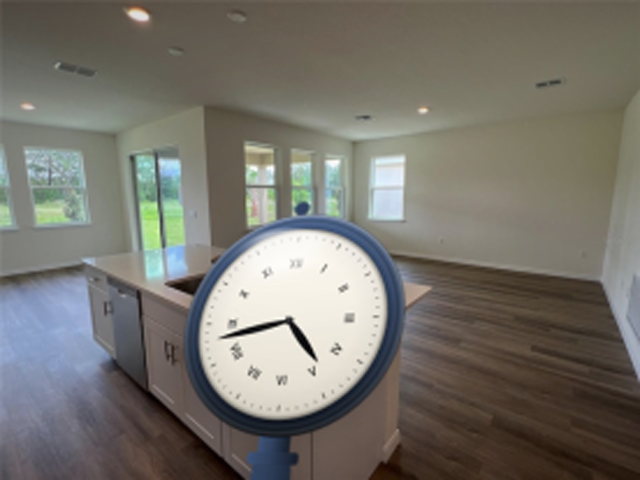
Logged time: **4:43**
